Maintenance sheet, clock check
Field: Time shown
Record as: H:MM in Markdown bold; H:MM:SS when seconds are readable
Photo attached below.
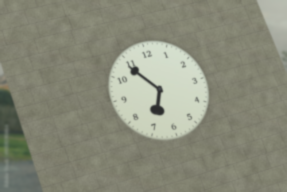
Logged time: **6:54**
